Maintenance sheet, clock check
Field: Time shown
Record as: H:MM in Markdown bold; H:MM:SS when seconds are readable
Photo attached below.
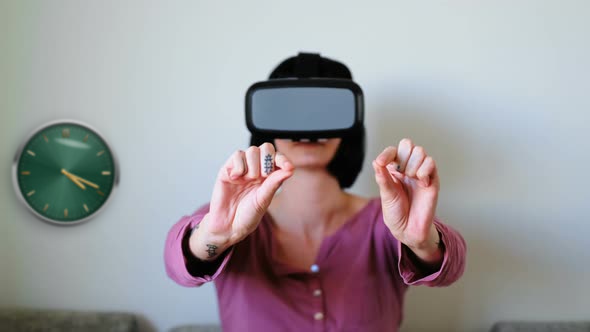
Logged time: **4:19**
